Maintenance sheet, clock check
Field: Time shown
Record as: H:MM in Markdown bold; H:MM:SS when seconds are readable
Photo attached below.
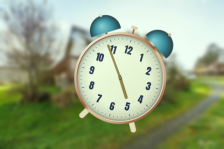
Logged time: **4:54**
